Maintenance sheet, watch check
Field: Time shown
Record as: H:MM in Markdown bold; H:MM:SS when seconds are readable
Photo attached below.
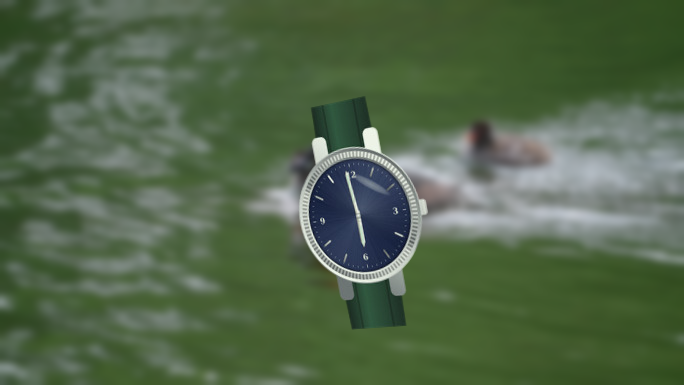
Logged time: **5:59**
